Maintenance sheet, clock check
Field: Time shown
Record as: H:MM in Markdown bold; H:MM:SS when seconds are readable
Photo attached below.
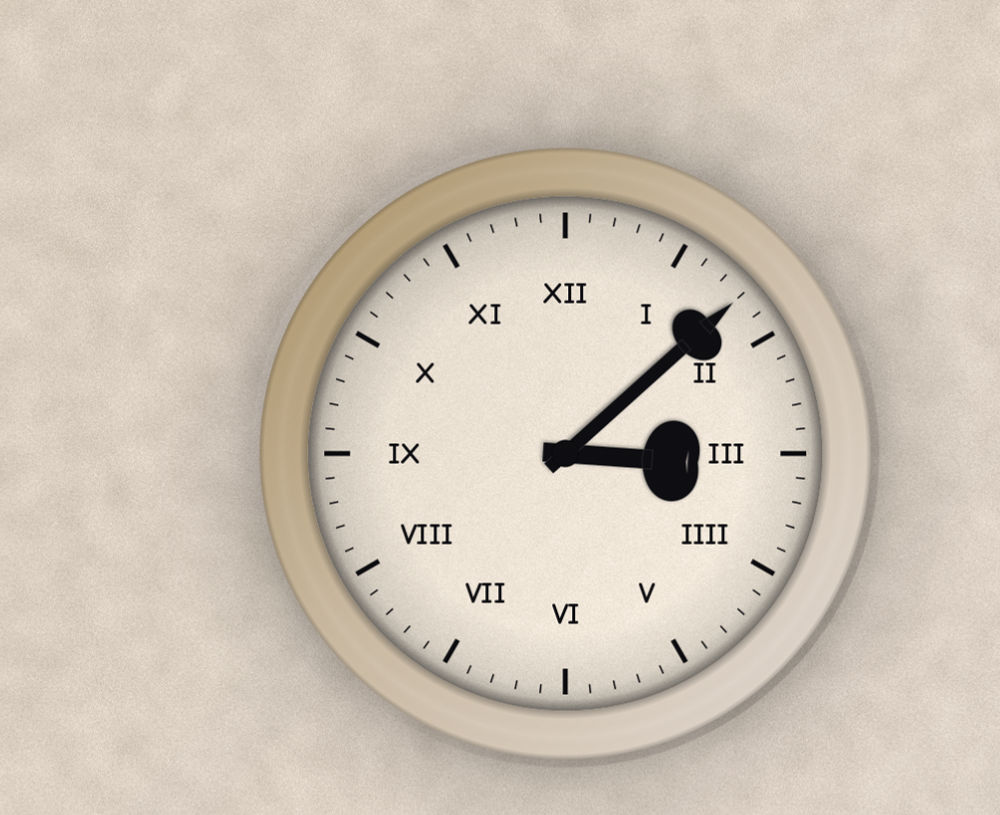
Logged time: **3:08**
